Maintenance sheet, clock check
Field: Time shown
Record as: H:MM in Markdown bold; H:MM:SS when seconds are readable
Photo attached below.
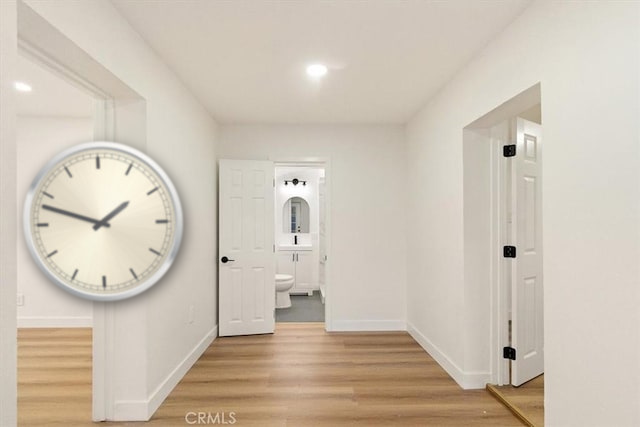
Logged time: **1:48**
